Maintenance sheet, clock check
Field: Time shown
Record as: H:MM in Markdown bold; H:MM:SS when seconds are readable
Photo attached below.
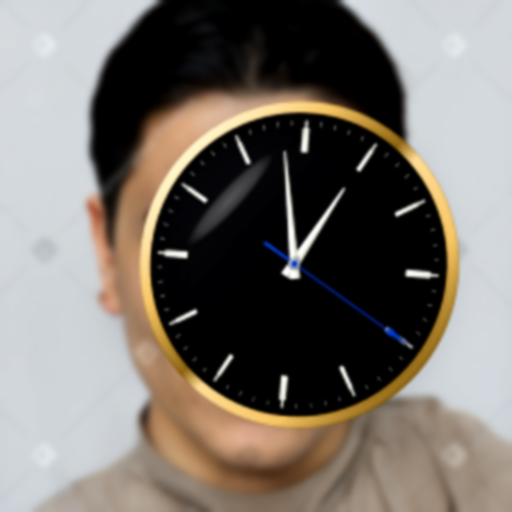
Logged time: **12:58:20**
